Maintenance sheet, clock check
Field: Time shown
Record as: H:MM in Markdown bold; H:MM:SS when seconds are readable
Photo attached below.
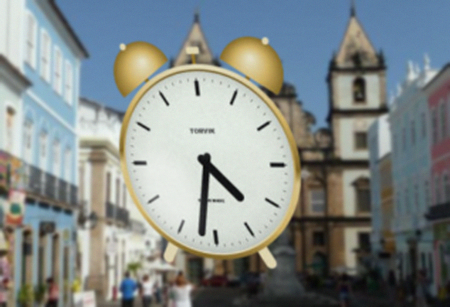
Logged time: **4:32**
